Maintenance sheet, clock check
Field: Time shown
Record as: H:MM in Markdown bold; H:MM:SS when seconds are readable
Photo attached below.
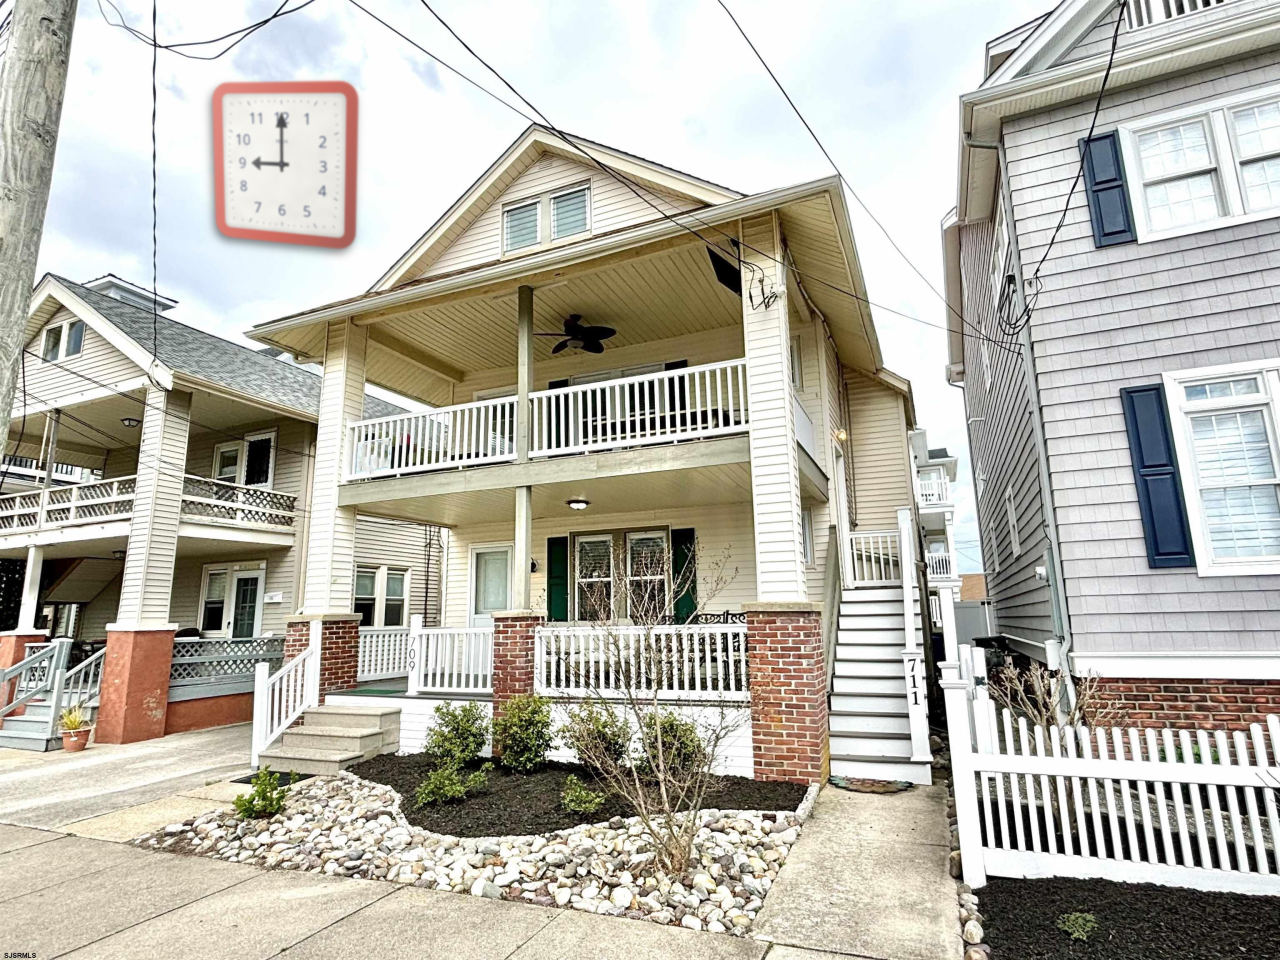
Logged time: **9:00**
